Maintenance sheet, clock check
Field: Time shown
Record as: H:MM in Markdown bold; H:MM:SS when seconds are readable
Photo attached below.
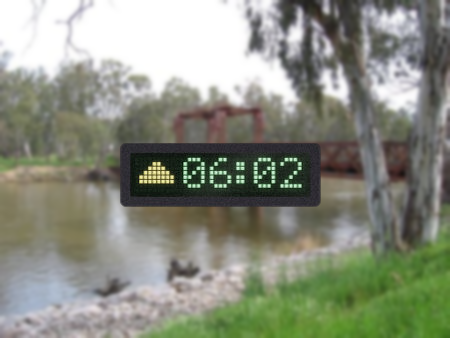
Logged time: **6:02**
